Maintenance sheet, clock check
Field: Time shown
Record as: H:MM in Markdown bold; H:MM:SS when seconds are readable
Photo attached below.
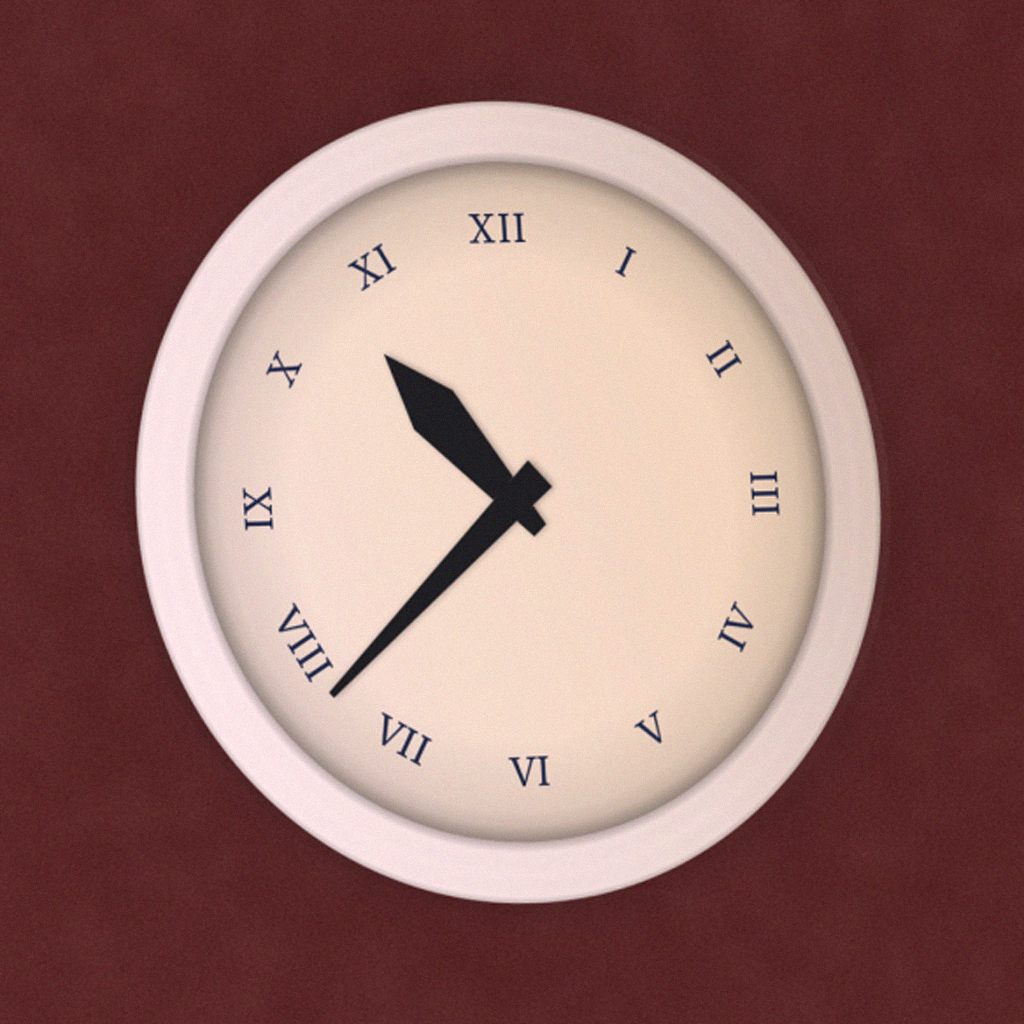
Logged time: **10:38**
